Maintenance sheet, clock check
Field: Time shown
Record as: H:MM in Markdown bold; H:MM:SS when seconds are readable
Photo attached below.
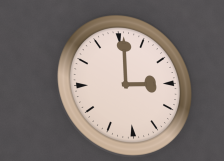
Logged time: **3:01**
